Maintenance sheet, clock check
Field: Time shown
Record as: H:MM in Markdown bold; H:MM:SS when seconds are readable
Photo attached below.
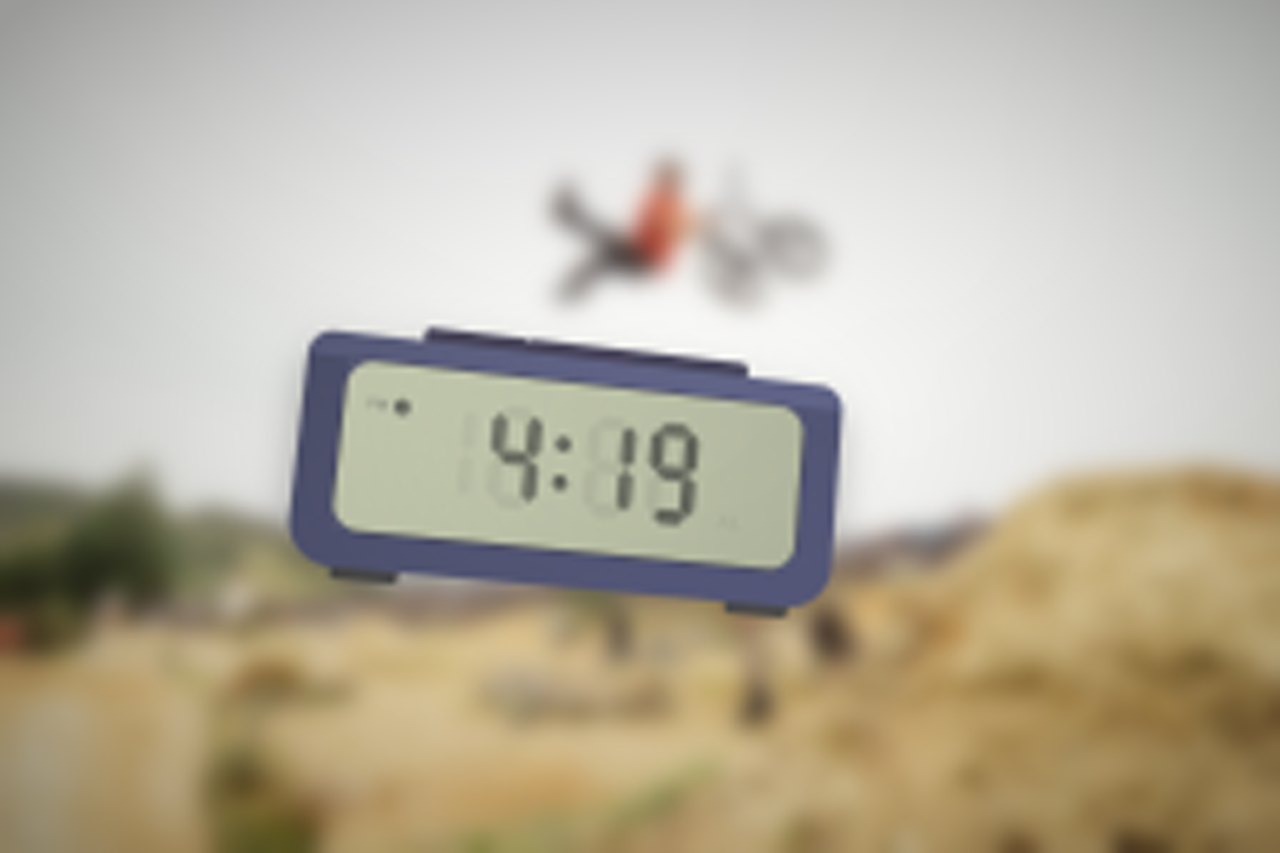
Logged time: **4:19**
